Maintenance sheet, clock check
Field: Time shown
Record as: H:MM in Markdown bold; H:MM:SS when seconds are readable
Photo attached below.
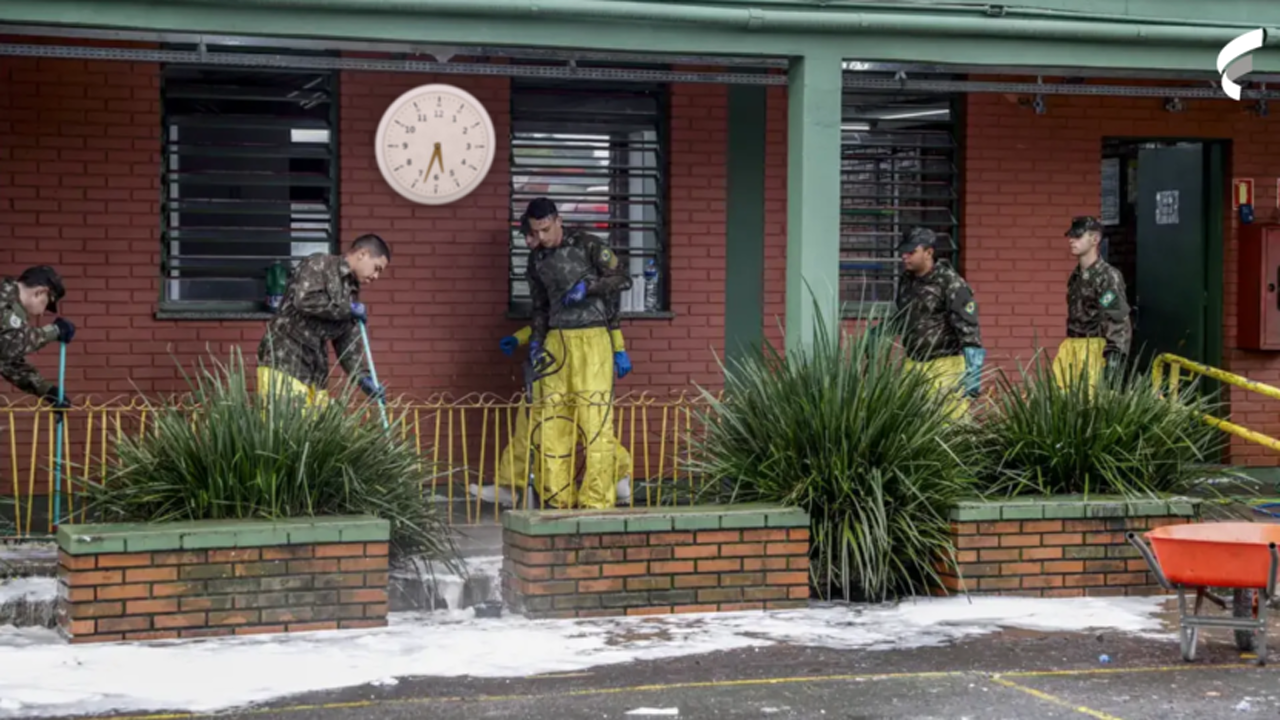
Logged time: **5:33**
